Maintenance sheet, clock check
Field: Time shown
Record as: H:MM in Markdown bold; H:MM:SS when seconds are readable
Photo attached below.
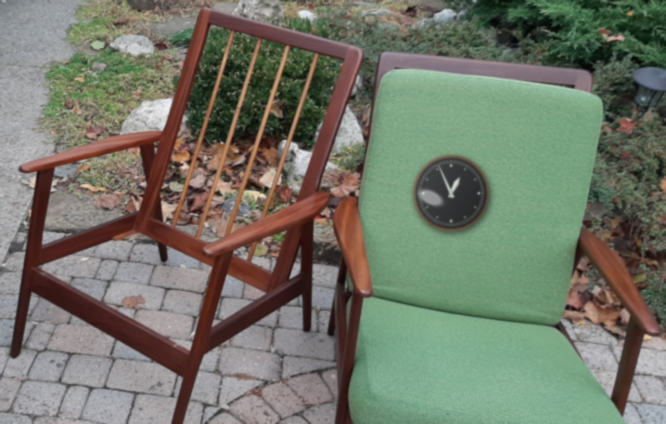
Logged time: **12:56**
